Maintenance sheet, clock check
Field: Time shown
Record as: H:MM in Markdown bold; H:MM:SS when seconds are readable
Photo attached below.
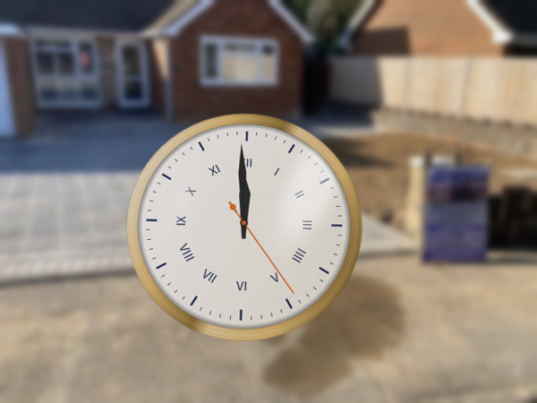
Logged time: **11:59:24**
